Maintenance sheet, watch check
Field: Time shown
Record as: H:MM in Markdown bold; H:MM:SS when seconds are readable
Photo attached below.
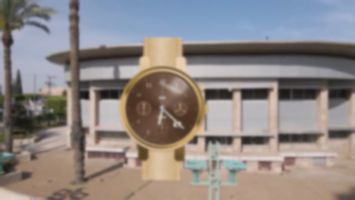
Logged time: **6:22**
